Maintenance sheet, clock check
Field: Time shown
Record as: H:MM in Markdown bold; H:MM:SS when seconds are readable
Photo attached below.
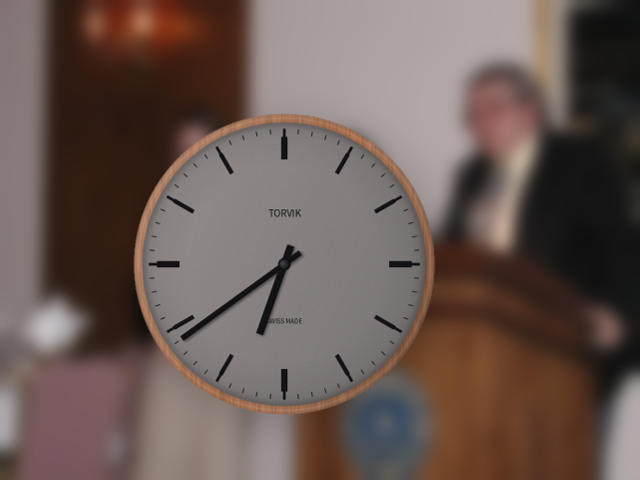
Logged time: **6:39**
